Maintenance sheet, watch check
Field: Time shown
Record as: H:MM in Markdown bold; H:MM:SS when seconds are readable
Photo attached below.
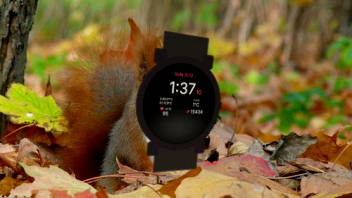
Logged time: **1:37**
